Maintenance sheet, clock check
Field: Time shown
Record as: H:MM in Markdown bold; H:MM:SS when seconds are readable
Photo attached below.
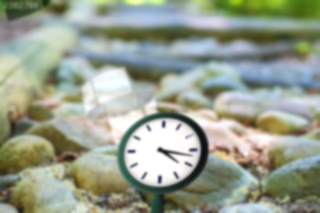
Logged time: **4:17**
